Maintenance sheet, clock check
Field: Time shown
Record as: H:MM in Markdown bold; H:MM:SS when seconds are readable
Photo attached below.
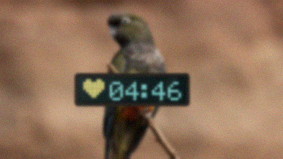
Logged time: **4:46**
